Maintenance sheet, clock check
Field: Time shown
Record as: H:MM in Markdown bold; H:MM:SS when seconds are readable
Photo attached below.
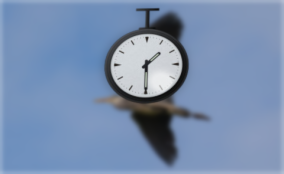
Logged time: **1:30**
